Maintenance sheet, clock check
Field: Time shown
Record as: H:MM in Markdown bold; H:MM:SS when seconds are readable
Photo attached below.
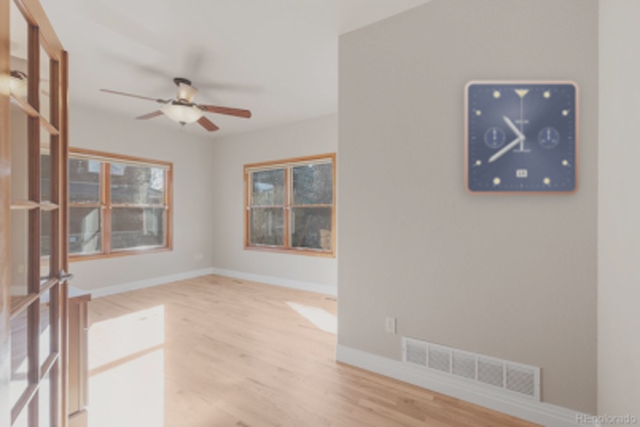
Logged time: **10:39**
